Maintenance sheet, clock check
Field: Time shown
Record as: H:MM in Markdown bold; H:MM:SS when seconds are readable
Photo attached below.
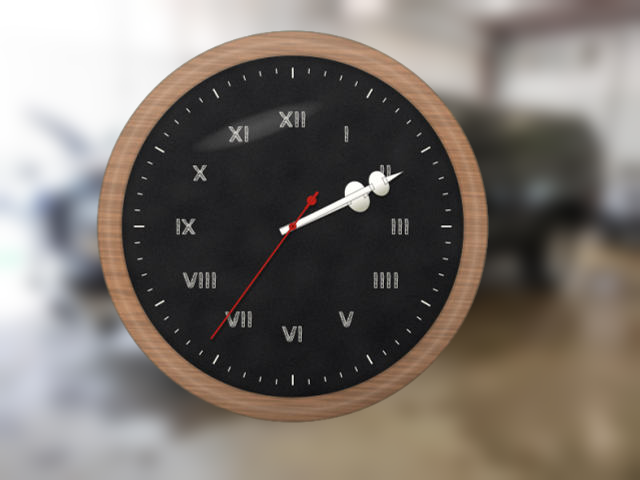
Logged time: **2:10:36**
